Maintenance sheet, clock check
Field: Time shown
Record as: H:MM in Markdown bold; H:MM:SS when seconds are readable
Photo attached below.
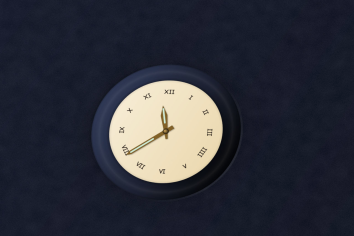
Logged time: **11:39**
